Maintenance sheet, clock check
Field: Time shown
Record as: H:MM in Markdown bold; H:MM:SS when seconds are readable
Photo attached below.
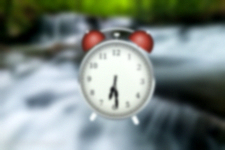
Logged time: **6:29**
